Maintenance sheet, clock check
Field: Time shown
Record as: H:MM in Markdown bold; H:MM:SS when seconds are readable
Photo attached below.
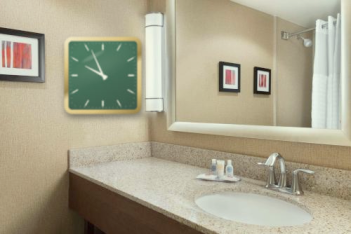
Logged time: **9:56**
